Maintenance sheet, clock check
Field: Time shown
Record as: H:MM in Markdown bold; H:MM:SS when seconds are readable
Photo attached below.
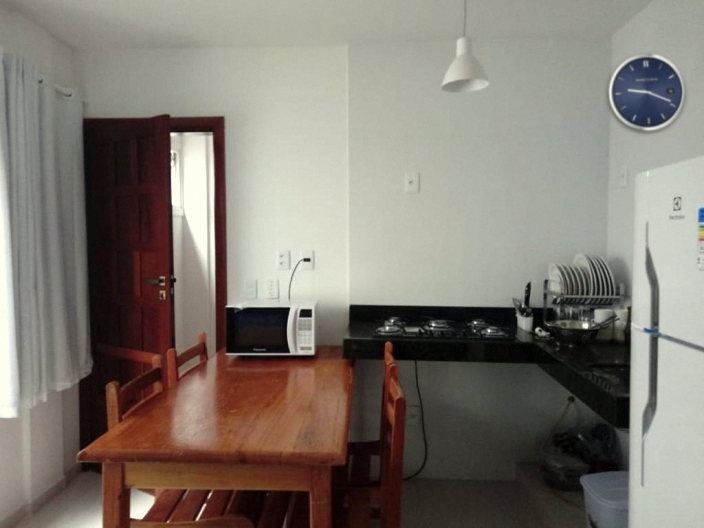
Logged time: **9:19**
